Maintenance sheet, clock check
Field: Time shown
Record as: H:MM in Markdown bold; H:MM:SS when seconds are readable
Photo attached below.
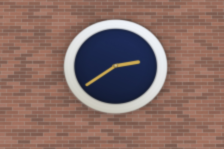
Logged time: **2:39**
